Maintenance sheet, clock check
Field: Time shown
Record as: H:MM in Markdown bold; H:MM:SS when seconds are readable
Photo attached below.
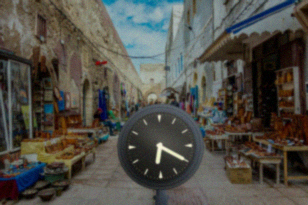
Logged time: **6:20**
